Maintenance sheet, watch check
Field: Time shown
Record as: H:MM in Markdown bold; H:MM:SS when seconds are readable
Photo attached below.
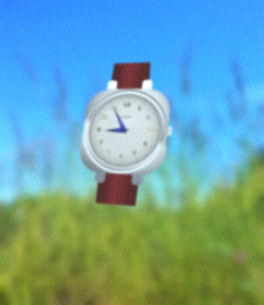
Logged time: **8:55**
